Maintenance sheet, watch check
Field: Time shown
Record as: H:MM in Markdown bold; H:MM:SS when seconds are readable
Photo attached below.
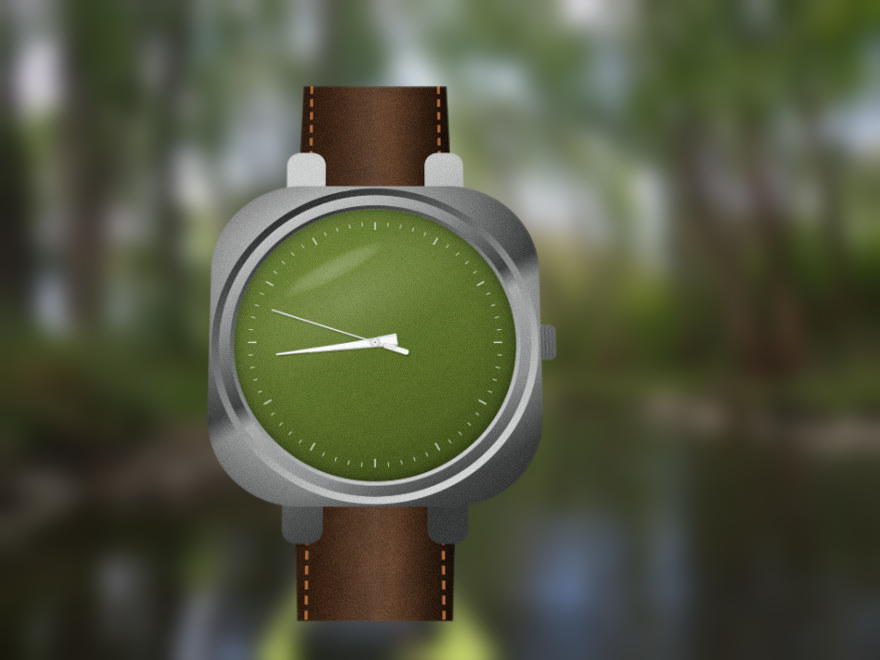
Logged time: **8:43:48**
